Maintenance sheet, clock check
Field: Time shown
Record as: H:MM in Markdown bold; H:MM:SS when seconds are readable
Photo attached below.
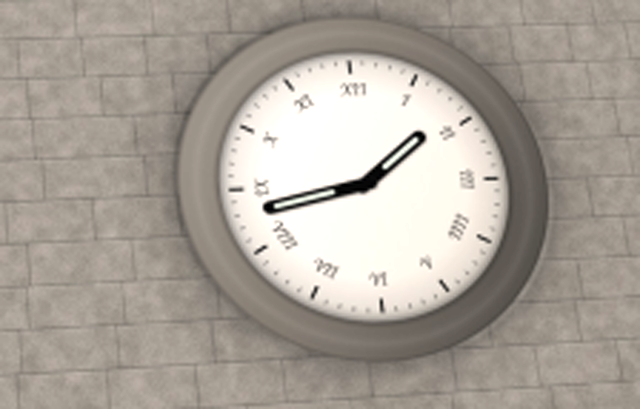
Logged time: **1:43**
